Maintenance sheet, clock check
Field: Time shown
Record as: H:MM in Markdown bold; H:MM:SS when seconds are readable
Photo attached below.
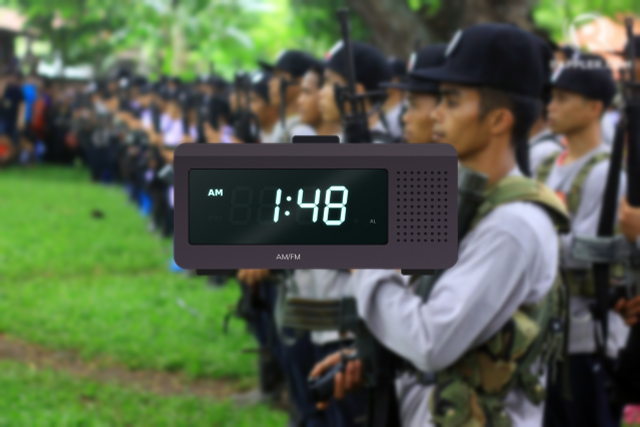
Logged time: **1:48**
